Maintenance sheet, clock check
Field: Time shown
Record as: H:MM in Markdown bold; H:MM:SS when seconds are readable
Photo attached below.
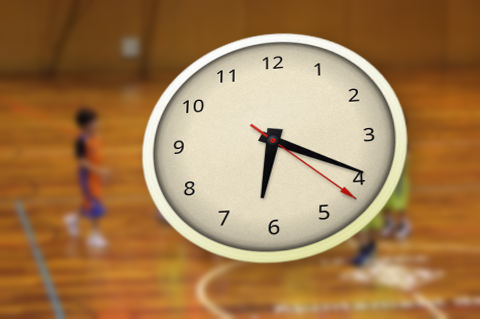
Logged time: **6:19:22**
